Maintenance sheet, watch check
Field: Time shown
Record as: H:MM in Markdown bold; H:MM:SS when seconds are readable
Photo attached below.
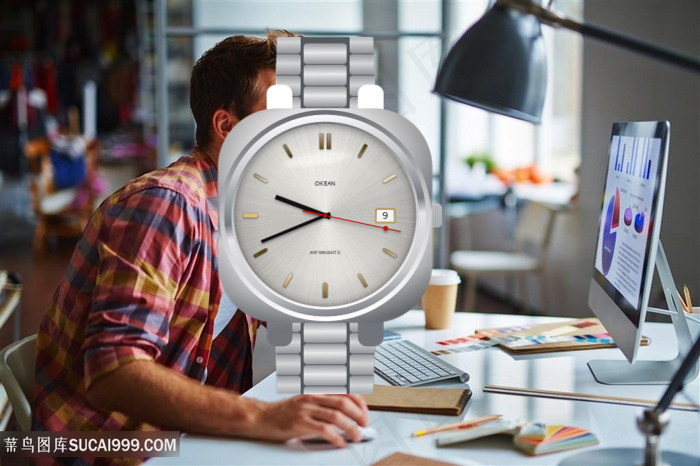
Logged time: **9:41:17**
